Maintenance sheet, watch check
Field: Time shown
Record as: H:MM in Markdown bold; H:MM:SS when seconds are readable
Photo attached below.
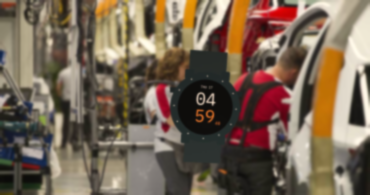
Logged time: **4:59**
